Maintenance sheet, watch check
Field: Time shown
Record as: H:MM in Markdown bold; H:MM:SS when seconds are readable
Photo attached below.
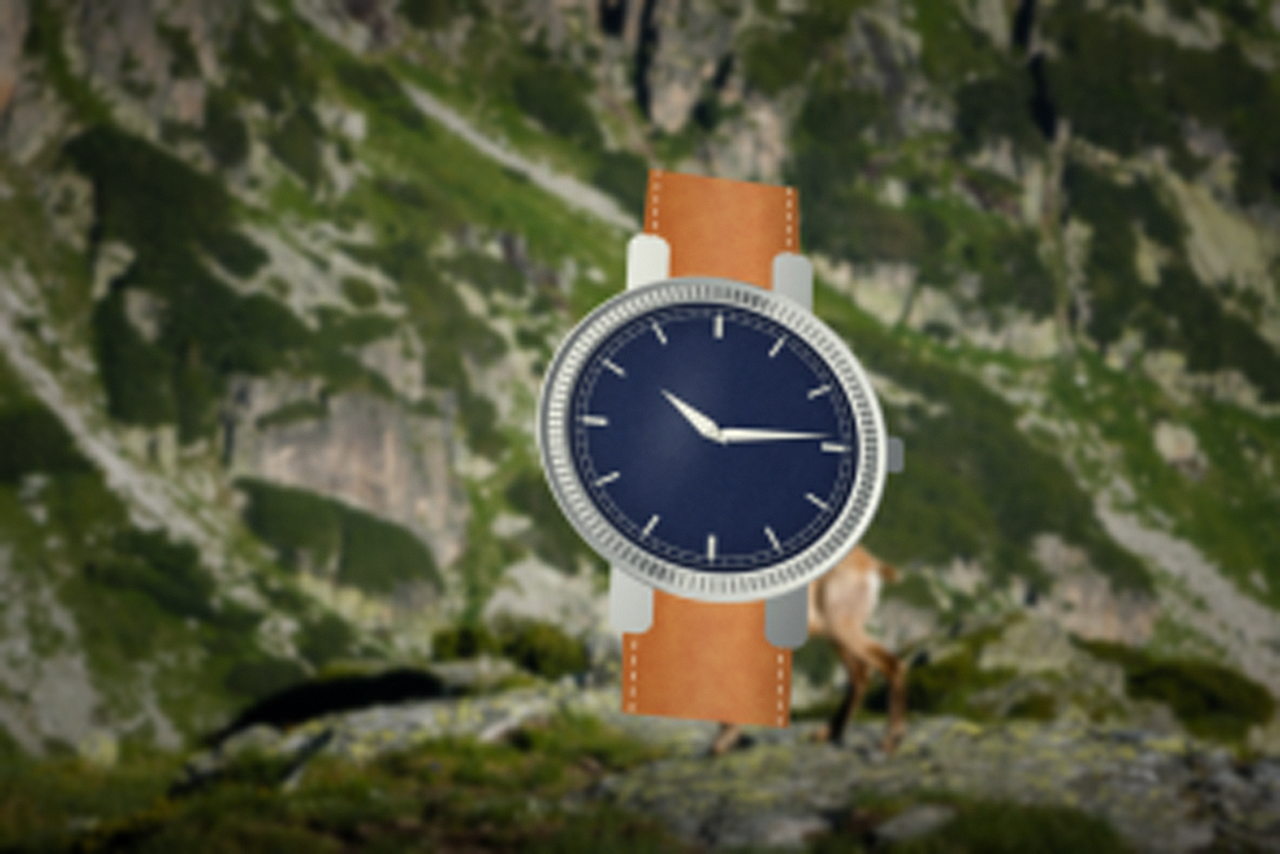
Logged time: **10:14**
